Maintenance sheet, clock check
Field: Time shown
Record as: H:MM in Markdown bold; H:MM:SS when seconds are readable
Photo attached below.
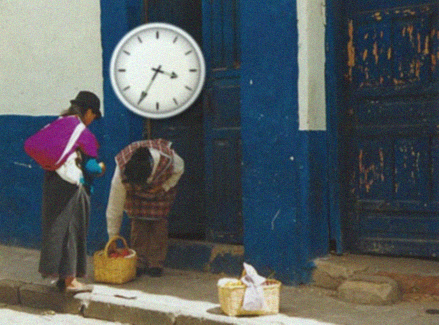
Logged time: **3:35**
